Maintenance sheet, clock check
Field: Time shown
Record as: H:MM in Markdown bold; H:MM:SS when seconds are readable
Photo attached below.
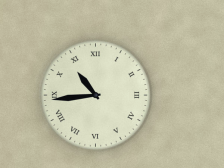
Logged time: **10:44**
